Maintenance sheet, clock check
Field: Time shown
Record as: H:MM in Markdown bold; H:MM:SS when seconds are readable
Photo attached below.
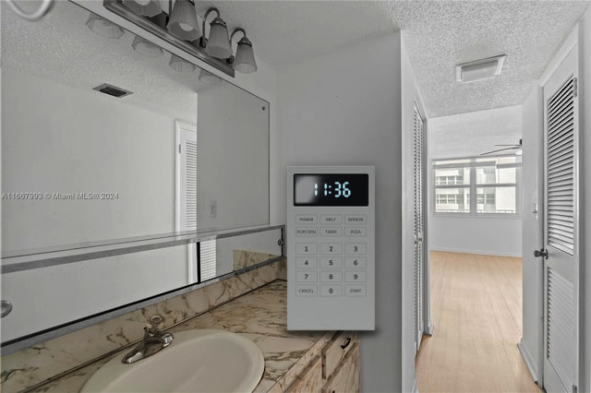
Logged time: **11:36**
